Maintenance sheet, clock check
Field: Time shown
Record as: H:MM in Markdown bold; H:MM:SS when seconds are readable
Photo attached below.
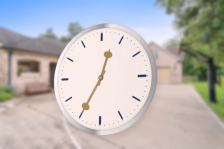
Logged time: **12:35**
